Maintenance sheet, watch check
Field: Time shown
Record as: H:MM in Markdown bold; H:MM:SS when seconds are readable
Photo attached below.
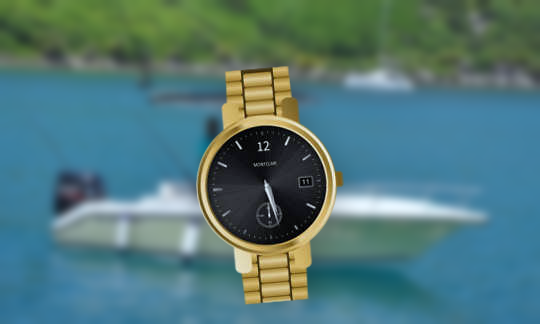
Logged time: **5:28**
